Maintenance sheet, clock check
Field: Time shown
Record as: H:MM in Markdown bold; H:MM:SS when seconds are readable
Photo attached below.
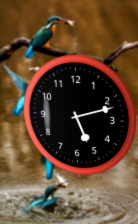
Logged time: **5:12**
